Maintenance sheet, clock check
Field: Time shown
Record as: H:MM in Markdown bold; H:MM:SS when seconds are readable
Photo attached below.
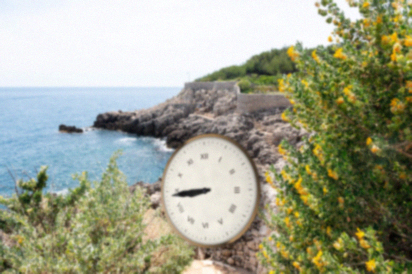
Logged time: **8:44**
